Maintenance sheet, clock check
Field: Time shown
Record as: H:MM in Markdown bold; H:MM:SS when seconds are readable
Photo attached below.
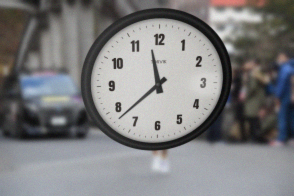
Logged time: **11:38**
